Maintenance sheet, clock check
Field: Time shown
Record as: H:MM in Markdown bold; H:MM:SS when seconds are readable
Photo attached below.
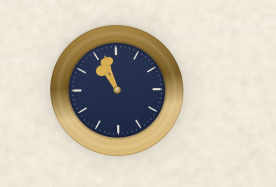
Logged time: **10:57**
